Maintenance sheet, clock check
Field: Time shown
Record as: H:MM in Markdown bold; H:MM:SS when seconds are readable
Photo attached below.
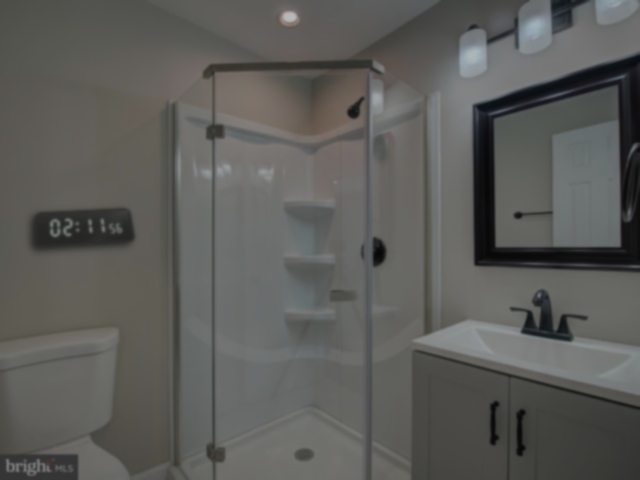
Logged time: **2:11**
